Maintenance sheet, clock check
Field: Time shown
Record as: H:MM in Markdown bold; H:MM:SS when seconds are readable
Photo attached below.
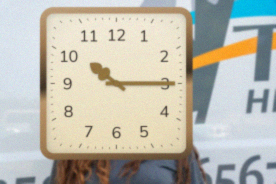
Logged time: **10:15**
